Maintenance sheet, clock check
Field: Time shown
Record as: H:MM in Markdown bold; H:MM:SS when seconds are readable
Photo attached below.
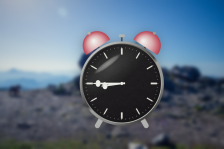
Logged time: **8:45**
